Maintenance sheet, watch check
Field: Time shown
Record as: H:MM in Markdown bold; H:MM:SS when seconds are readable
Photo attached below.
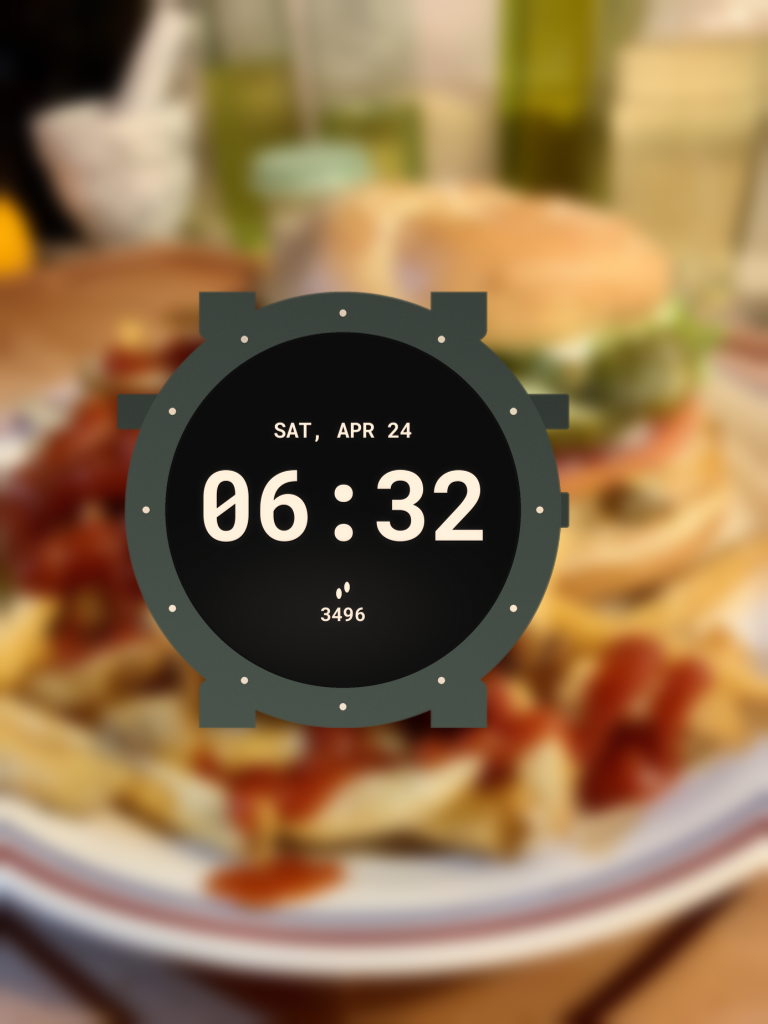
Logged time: **6:32**
